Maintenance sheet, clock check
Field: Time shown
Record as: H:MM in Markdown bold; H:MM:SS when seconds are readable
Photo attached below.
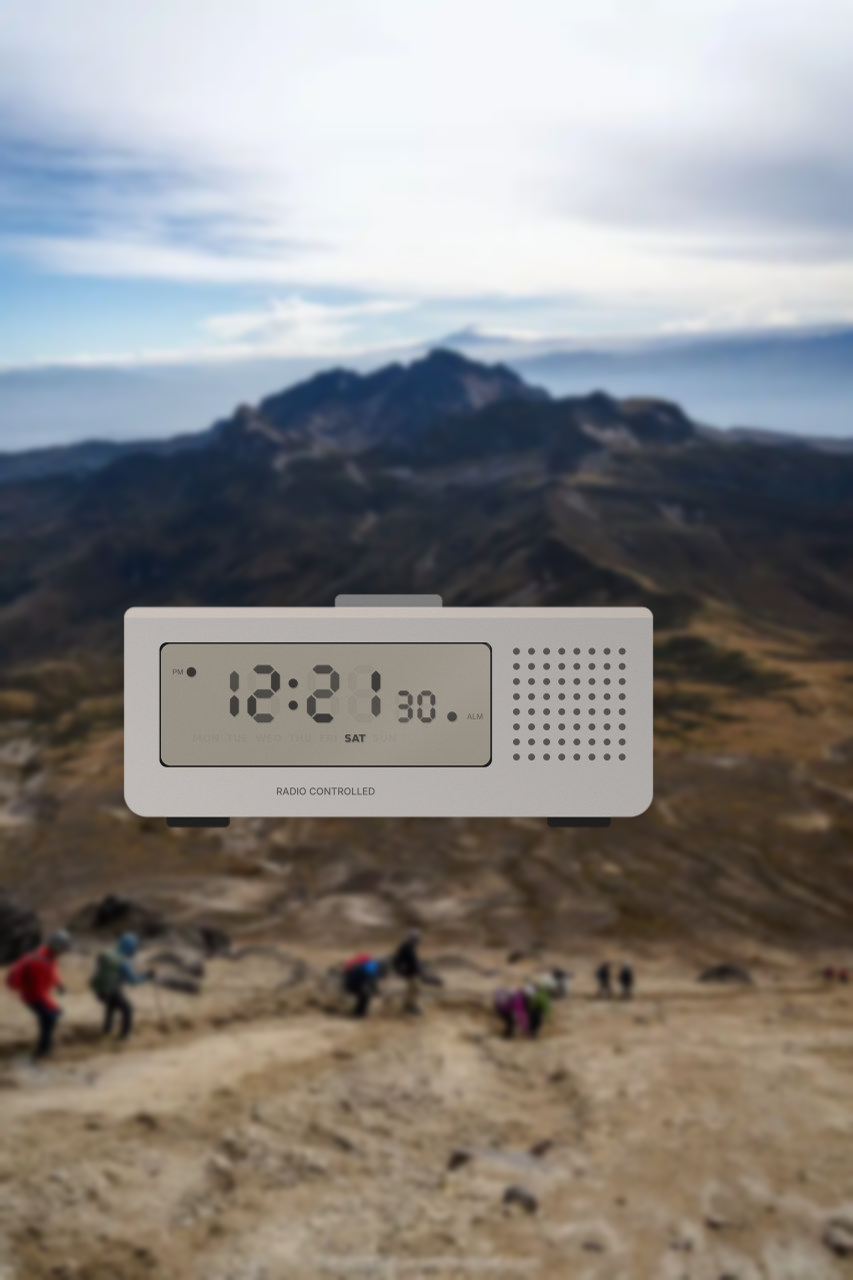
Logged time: **12:21:30**
